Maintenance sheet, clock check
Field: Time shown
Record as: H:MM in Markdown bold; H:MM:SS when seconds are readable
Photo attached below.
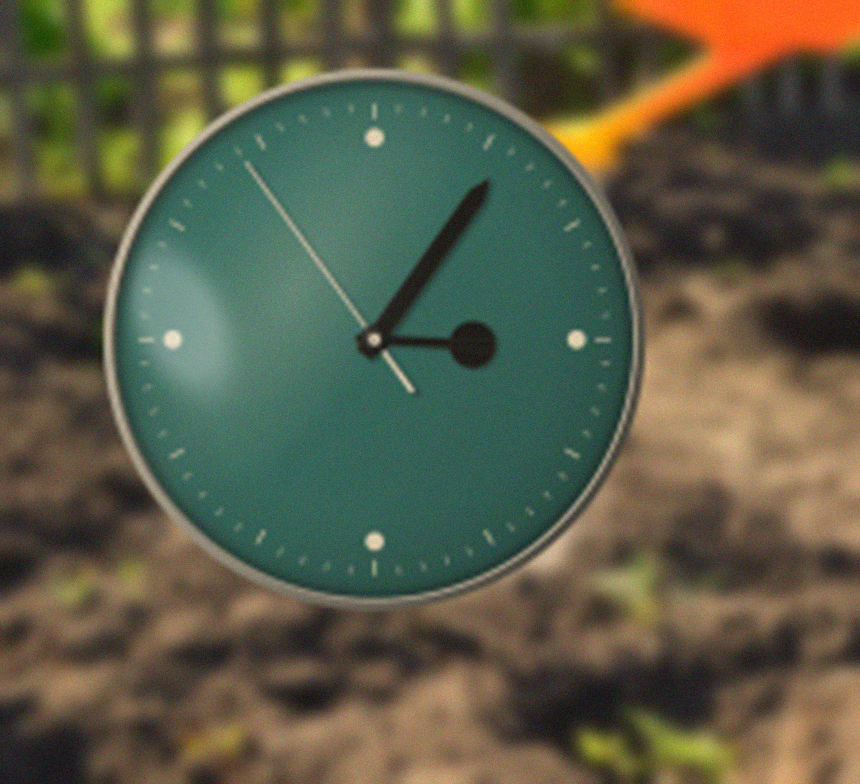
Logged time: **3:05:54**
